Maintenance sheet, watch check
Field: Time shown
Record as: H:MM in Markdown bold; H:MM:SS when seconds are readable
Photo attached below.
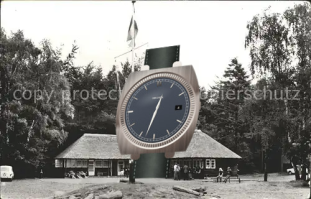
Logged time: **12:33**
